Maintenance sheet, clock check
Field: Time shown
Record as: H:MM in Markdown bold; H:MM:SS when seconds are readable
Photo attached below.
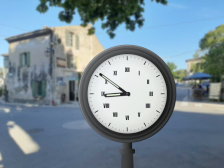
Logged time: **8:51**
